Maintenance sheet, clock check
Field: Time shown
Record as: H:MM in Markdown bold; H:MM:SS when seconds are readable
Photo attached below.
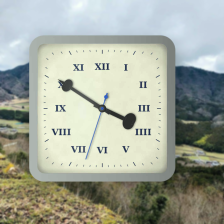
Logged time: **3:50:33**
